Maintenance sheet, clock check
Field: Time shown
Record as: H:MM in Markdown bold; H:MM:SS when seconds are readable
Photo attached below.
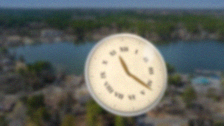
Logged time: **11:22**
